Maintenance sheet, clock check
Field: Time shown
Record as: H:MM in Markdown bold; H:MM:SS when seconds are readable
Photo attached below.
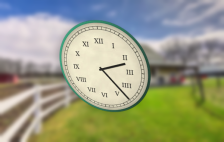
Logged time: **2:23**
